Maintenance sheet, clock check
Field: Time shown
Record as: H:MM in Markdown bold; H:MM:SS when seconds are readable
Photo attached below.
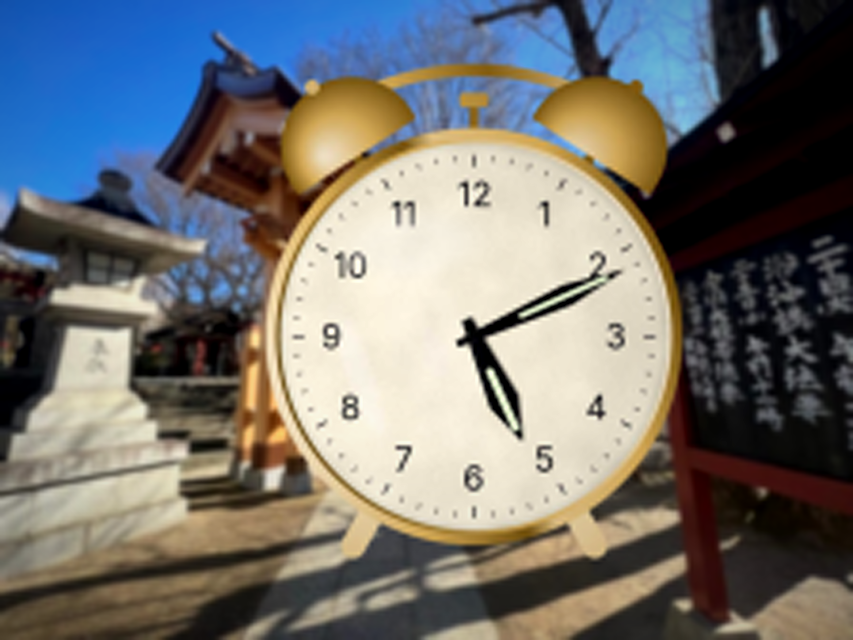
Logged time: **5:11**
